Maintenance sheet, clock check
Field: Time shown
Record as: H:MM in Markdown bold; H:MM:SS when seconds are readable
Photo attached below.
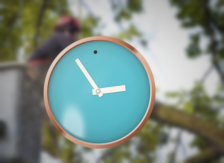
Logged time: **2:55**
